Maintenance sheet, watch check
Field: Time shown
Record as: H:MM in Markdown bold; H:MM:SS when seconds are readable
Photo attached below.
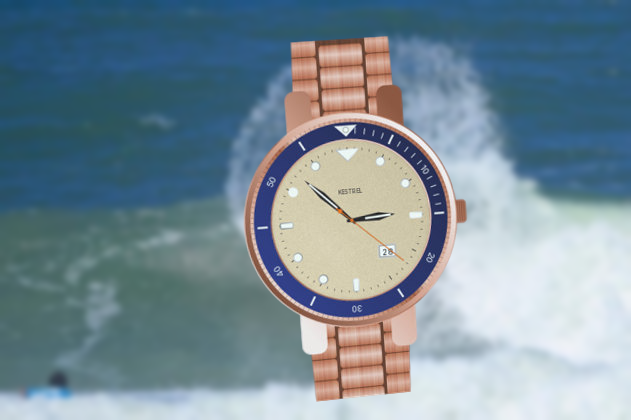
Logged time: **2:52:22**
